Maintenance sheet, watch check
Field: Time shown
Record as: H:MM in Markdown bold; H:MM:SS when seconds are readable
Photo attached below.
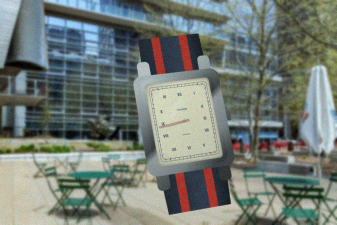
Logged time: **8:44**
